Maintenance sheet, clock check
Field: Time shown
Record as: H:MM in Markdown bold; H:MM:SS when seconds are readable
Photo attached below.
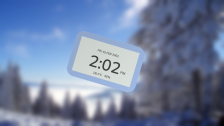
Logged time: **2:02**
